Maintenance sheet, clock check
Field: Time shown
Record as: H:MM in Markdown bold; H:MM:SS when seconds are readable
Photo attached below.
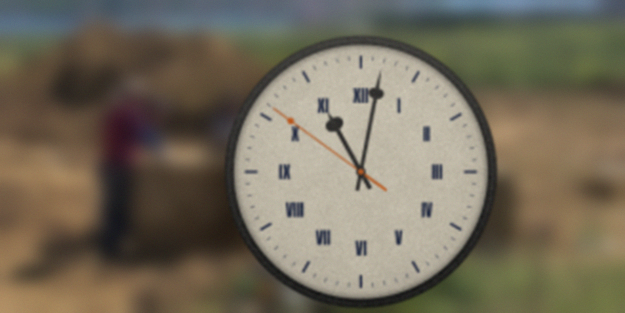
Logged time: **11:01:51**
